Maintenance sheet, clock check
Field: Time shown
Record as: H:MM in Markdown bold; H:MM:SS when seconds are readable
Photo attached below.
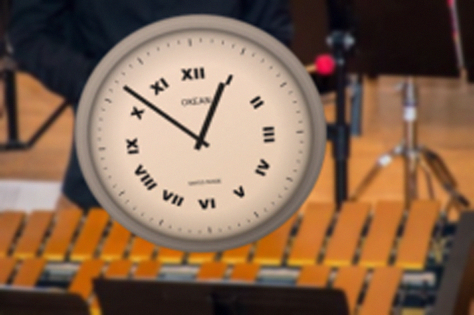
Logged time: **12:52**
